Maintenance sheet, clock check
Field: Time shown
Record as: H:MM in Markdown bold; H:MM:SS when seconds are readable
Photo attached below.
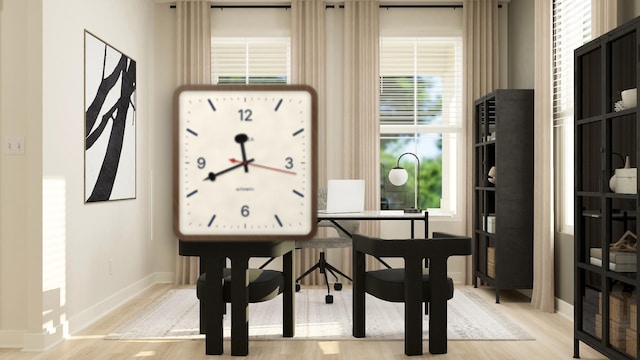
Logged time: **11:41:17**
